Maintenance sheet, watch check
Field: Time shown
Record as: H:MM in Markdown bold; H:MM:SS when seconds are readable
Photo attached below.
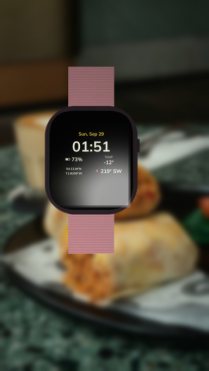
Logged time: **1:51**
